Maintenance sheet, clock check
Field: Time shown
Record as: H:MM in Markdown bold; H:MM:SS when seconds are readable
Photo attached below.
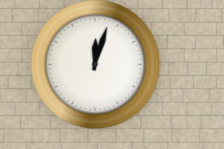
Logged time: **12:03**
